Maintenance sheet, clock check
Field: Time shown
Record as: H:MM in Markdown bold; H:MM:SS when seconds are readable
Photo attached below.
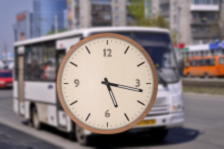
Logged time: **5:17**
